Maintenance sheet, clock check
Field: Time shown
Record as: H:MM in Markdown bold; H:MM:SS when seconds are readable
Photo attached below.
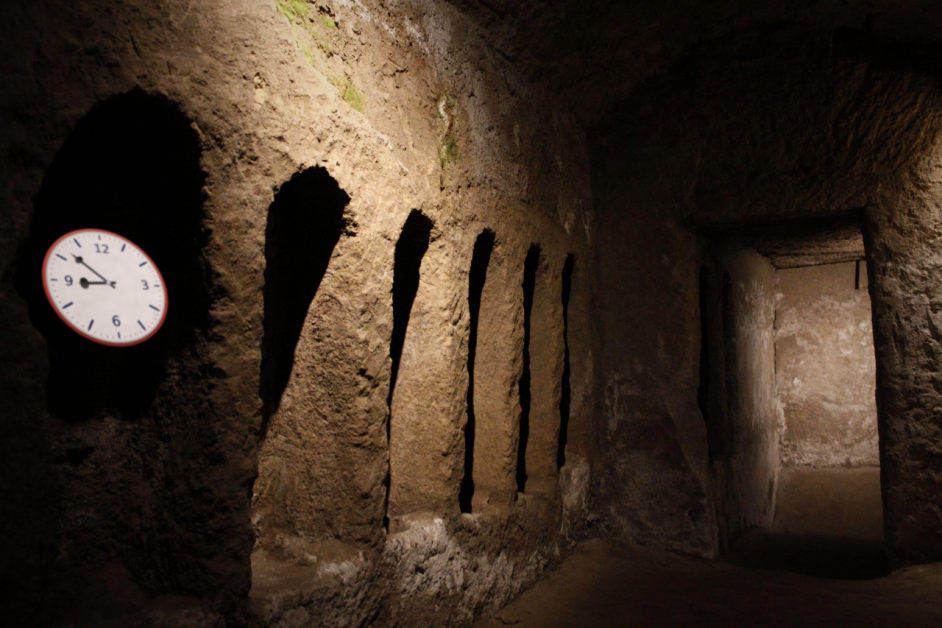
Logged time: **8:52**
